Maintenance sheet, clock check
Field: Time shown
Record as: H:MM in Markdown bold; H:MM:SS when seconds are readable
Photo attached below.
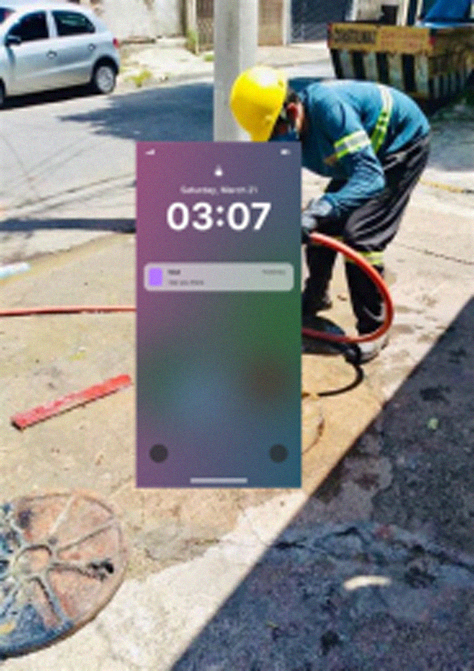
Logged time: **3:07**
